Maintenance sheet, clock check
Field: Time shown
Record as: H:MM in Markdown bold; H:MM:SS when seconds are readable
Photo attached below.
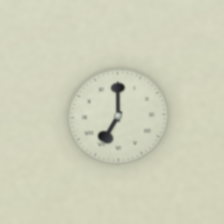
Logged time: **7:00**
